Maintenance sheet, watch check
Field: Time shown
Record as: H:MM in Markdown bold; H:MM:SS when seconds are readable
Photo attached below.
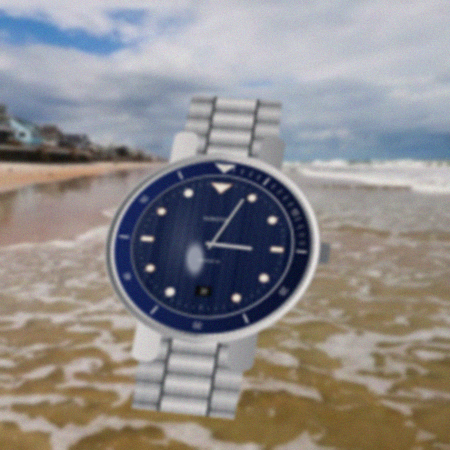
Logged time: **3:04**
